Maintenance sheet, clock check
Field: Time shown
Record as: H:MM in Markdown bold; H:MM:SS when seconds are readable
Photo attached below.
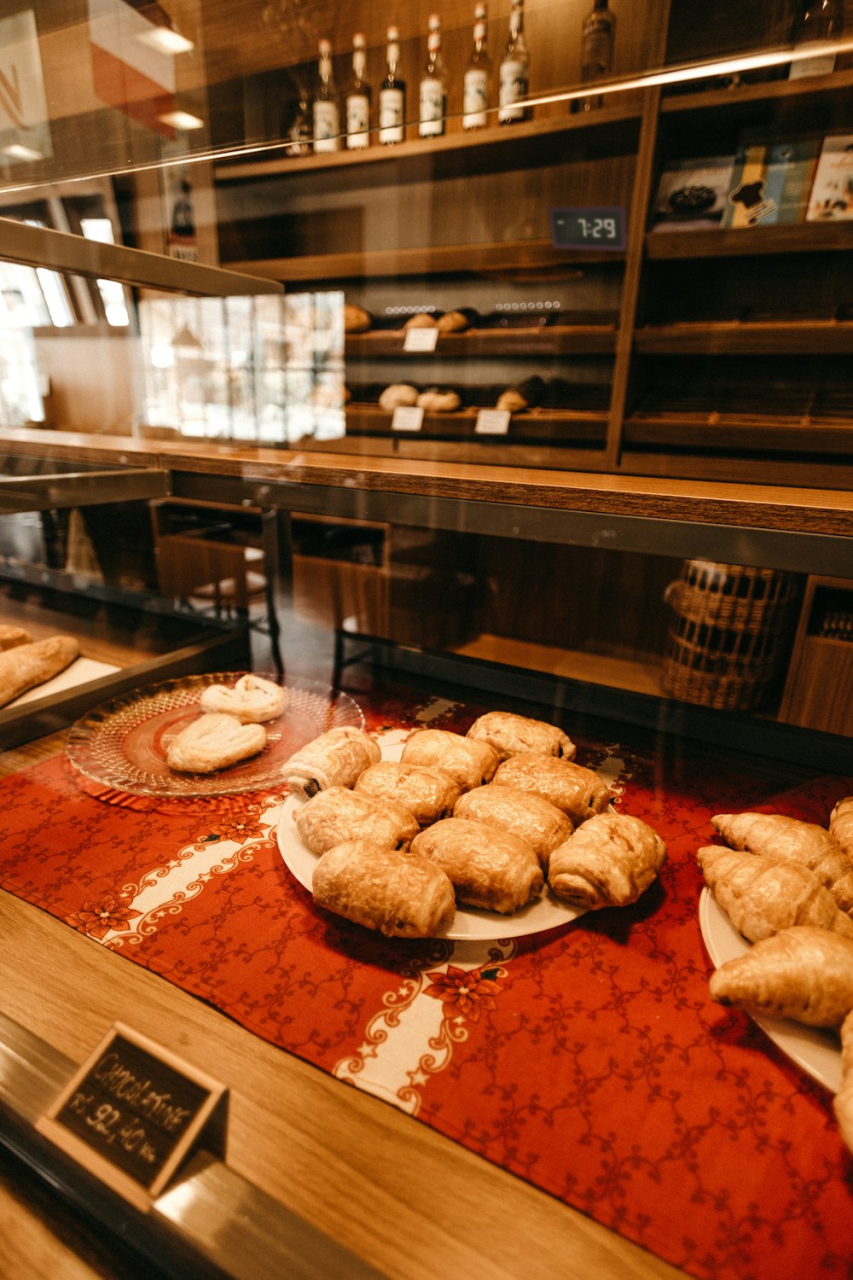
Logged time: **7:29**
